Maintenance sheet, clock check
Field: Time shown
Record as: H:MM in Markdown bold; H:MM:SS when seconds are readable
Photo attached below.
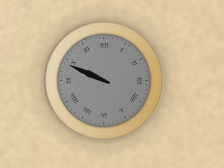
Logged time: **9:49**
